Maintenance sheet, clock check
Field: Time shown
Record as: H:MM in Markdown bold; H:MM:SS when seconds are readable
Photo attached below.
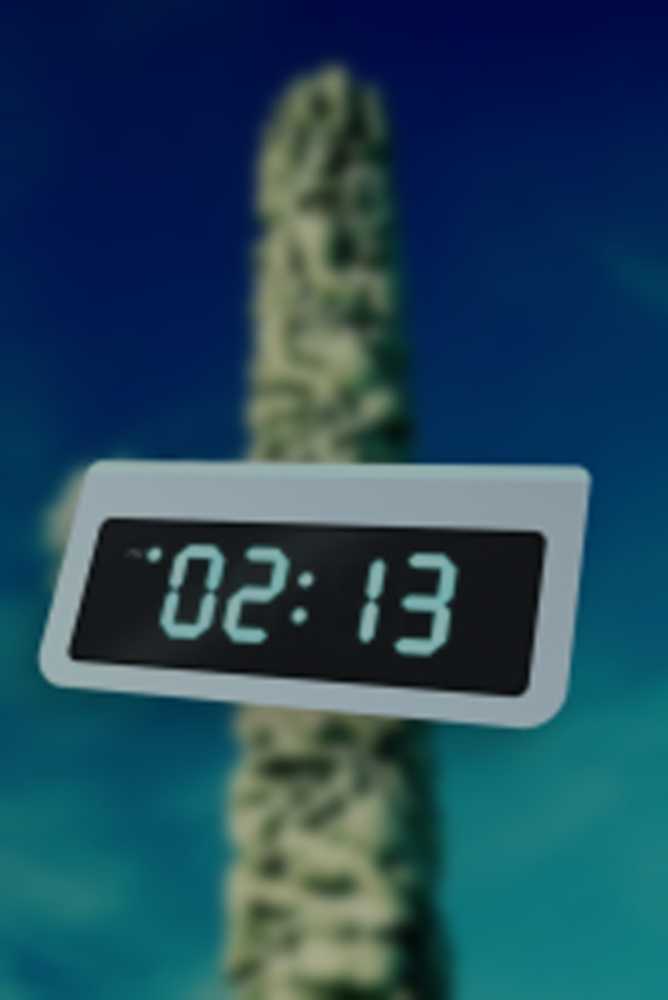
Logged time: **2:13**
